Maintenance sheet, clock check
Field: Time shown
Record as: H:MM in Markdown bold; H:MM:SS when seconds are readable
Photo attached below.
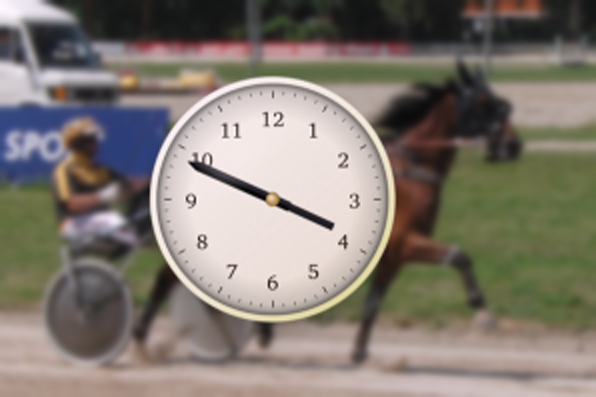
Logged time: **3:49**
